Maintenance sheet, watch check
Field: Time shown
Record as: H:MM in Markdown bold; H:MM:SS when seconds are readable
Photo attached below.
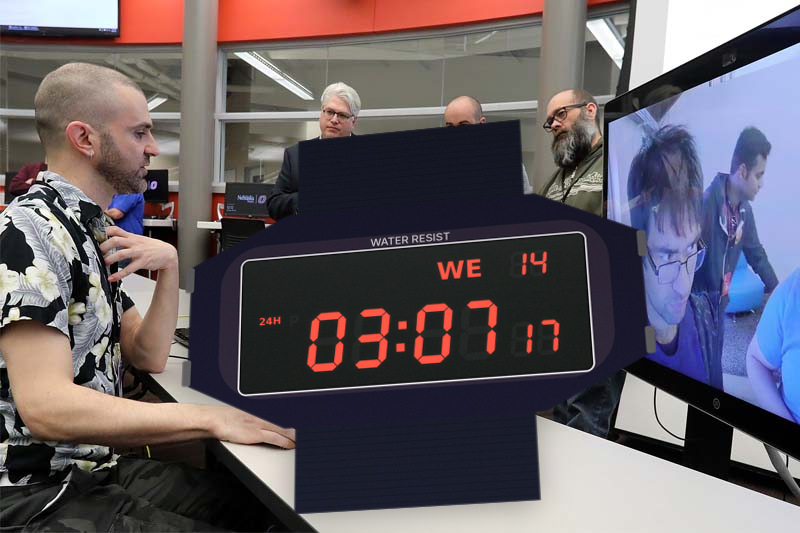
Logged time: **3:07:17**
